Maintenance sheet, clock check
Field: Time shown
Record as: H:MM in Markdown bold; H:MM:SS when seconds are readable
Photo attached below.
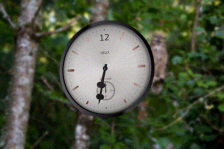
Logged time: **6:32**
